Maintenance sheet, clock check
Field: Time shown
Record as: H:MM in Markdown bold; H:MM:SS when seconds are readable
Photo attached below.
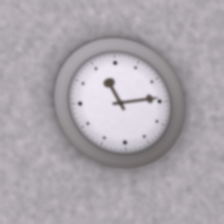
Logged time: **11:14**
